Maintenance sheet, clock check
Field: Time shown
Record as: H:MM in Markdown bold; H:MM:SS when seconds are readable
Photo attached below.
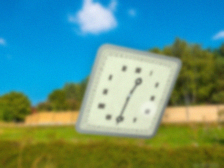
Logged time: **12:31**
